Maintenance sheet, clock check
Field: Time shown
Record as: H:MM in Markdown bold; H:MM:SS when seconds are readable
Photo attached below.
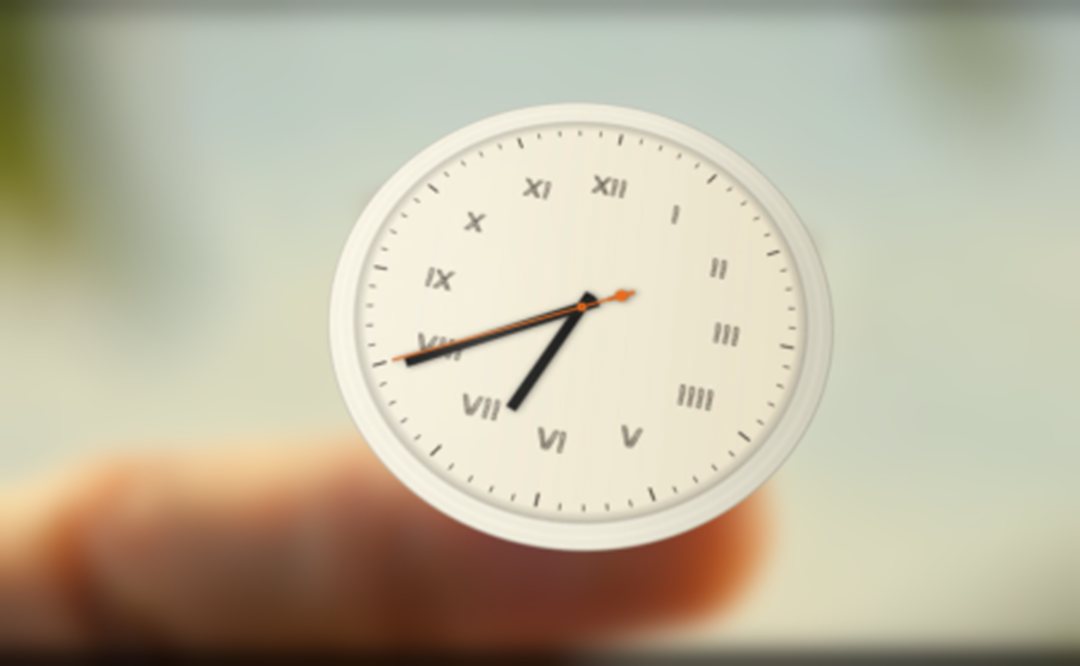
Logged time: **6:39:40**
